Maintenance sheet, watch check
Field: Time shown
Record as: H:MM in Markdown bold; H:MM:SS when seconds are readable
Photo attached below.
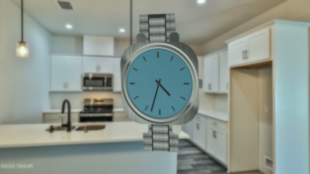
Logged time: **4:33**
